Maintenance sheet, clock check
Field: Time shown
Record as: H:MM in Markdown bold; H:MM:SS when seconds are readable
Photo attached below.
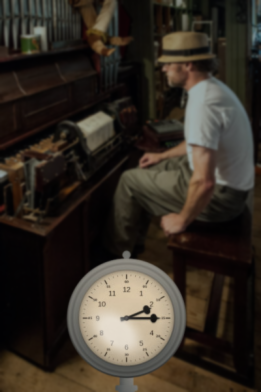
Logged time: **2:15**
